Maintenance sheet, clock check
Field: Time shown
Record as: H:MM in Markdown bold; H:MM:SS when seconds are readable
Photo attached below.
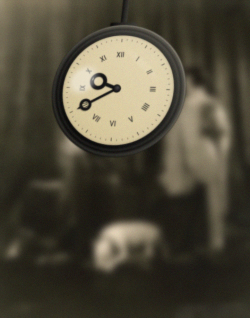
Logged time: **9:40**
